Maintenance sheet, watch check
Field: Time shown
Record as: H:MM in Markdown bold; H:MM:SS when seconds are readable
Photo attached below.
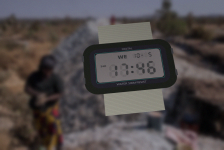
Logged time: **17:46**
